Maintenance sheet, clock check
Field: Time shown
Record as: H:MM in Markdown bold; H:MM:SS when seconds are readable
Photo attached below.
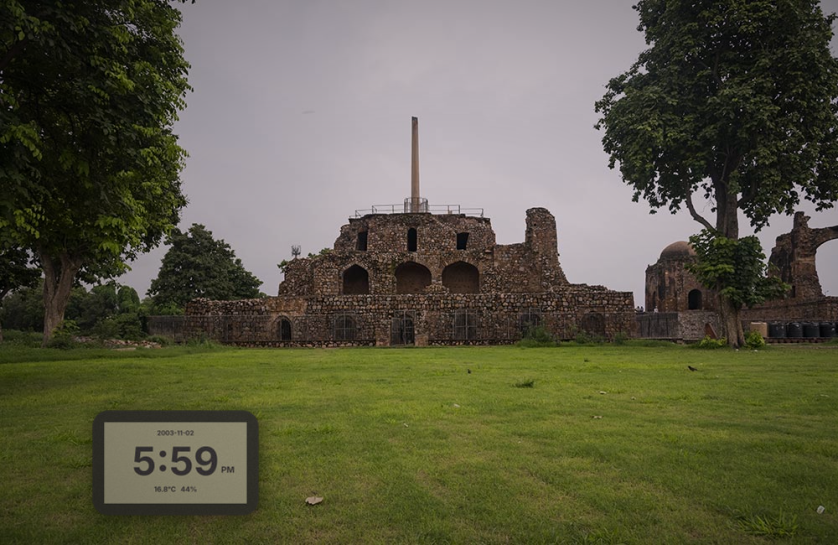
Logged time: **5:59**
